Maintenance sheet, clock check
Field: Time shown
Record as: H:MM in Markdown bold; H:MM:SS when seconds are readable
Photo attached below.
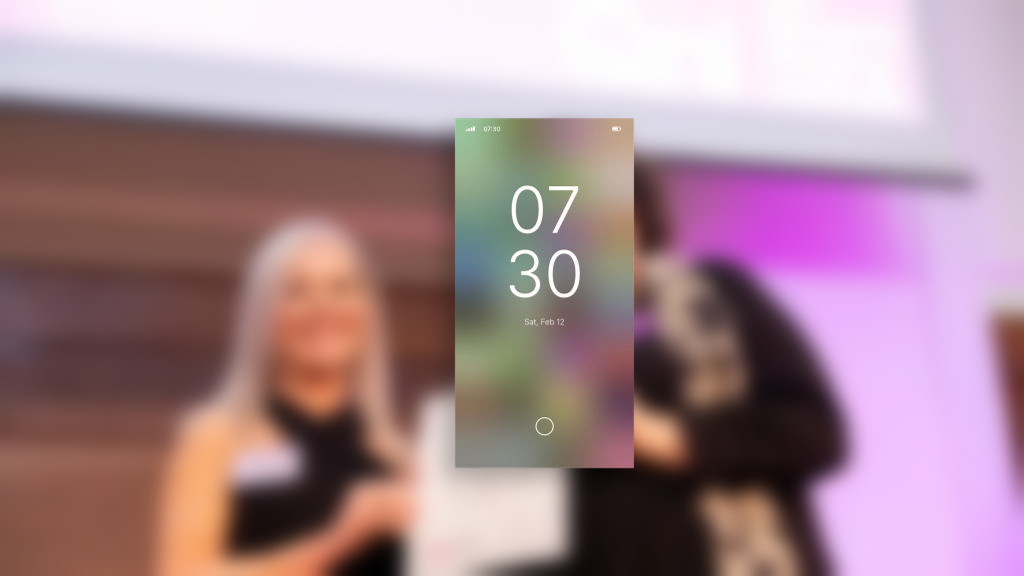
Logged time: **7:30**
